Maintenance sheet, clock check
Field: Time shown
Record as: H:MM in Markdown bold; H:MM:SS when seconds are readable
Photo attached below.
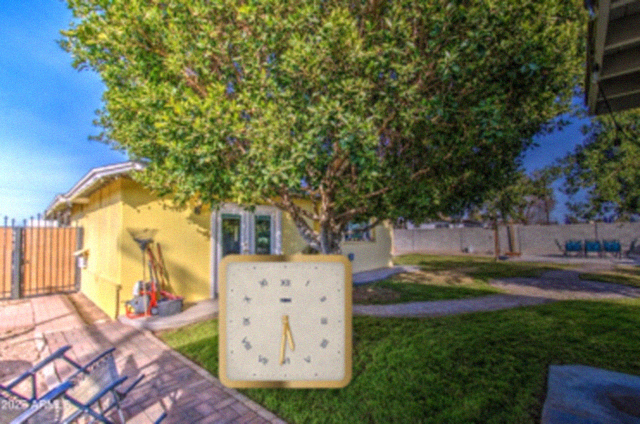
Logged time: **5:31**
